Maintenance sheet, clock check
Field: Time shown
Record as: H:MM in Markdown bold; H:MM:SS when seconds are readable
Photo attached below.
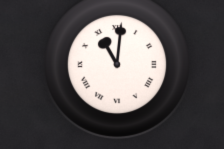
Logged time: **11:01**
